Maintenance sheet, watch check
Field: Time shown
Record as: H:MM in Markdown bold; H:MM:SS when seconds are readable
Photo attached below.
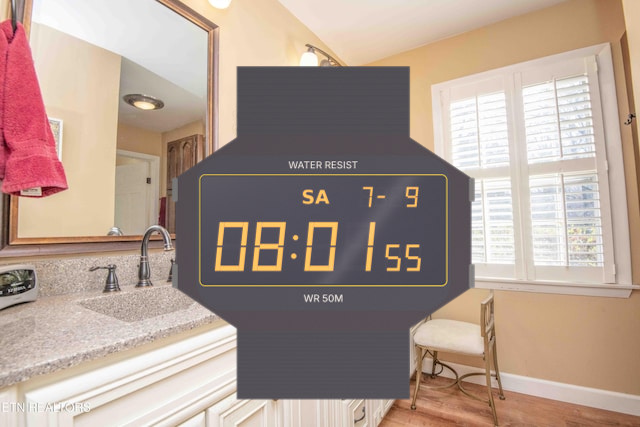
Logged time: **8:01:55**
